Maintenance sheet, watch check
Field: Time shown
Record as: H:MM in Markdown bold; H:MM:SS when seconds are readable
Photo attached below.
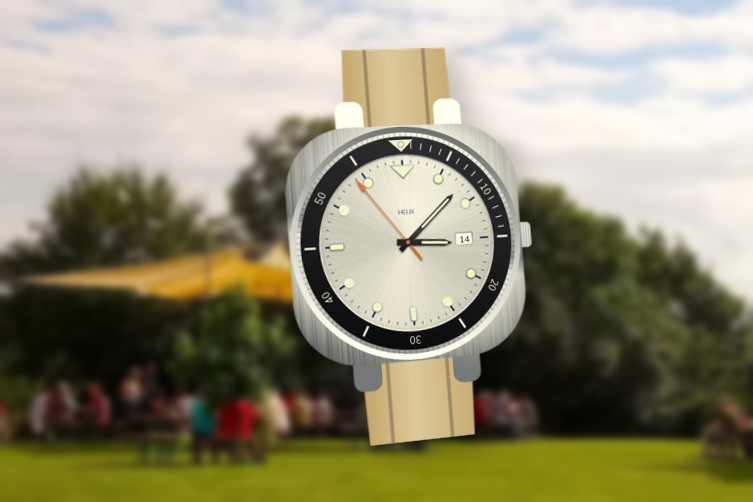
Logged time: **3:07:54**
